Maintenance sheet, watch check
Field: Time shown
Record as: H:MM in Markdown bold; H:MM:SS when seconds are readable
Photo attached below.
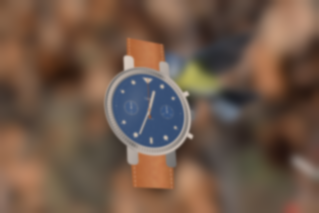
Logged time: **12:34**
